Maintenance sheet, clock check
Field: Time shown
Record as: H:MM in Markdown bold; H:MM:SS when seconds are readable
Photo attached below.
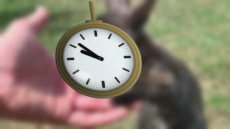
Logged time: **9:52**
